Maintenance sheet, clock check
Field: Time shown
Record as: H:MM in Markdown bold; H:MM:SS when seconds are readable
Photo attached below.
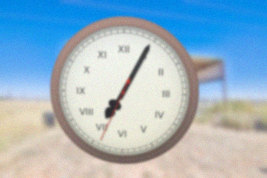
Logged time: **7:04:34**
